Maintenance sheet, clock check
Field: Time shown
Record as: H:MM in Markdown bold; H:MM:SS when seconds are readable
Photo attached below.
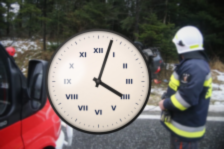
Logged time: **4:03**
